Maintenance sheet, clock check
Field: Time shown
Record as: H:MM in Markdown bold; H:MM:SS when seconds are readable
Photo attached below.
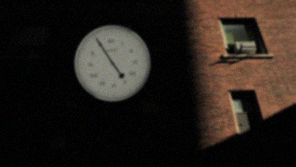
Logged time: **4:55**
